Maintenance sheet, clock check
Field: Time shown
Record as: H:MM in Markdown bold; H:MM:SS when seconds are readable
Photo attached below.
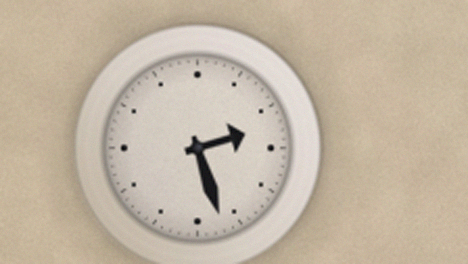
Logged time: **2:27**
